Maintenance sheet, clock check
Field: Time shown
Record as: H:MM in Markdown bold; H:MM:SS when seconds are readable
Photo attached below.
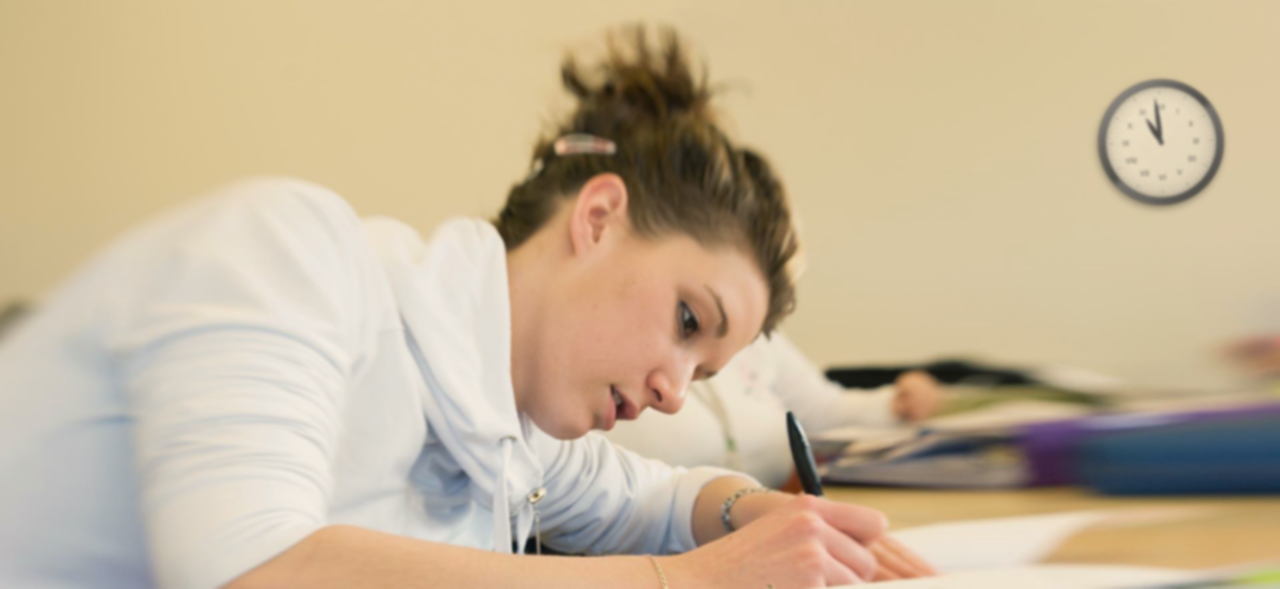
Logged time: **10:59**
